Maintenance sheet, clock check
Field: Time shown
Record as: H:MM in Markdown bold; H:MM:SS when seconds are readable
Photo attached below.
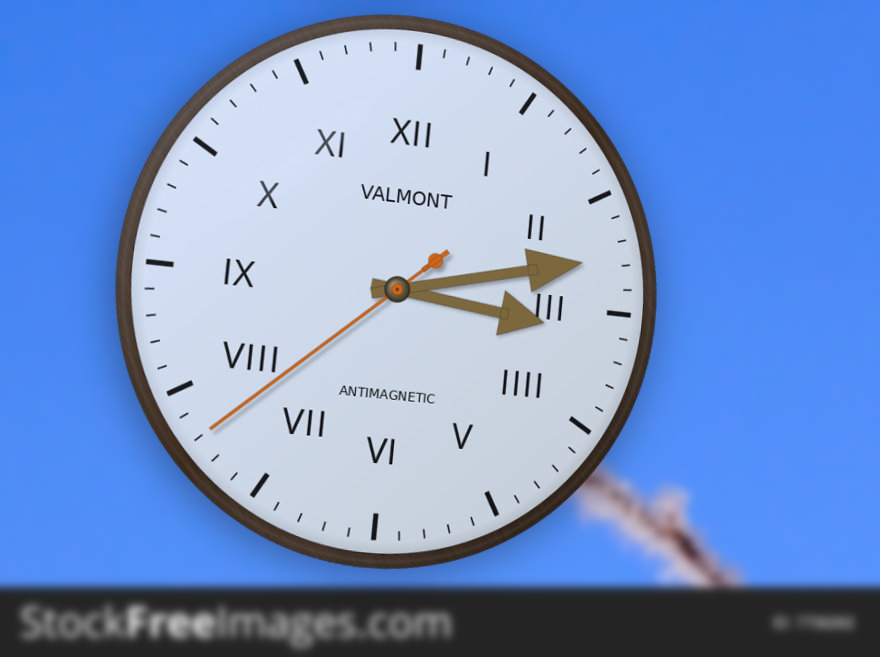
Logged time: **3:12:38**
